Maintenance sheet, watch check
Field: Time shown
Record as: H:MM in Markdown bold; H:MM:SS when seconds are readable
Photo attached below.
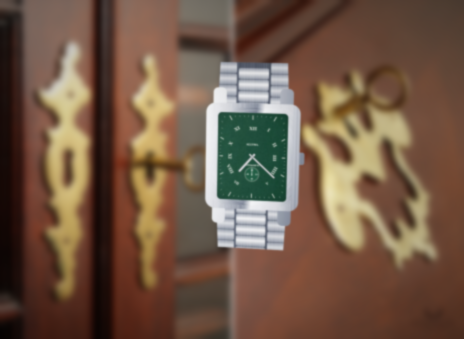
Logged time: **7:22**
